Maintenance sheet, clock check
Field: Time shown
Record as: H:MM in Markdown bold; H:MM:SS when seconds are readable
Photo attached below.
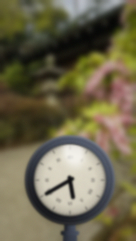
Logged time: **5:40**
